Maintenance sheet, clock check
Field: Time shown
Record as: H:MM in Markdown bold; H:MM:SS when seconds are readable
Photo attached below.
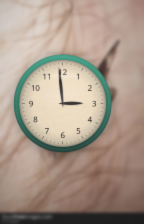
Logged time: **2:59**
